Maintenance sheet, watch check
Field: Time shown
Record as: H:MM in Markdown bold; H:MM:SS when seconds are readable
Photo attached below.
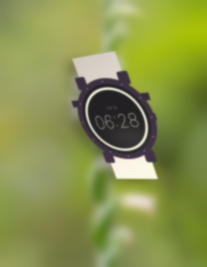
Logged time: **6:28**
